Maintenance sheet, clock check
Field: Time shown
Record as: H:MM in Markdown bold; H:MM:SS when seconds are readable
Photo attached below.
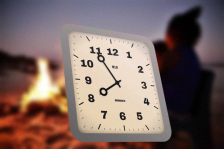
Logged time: **7:55**
